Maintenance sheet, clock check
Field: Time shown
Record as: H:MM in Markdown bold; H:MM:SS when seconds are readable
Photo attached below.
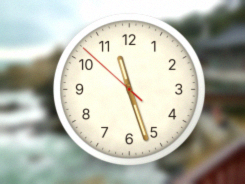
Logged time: **11:26:52**
